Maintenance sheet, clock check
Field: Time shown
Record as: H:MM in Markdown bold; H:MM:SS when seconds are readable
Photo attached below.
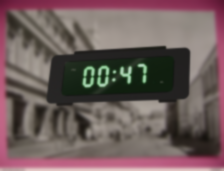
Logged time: **0:47**
